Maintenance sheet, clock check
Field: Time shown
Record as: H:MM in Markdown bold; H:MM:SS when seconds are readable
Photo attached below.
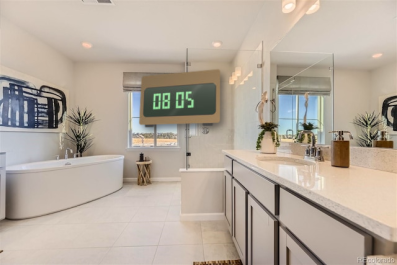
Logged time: **8:05**
